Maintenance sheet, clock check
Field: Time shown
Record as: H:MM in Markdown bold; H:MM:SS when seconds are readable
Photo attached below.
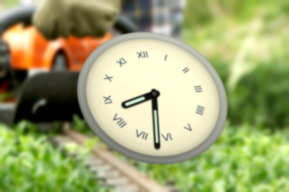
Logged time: **8:32**
